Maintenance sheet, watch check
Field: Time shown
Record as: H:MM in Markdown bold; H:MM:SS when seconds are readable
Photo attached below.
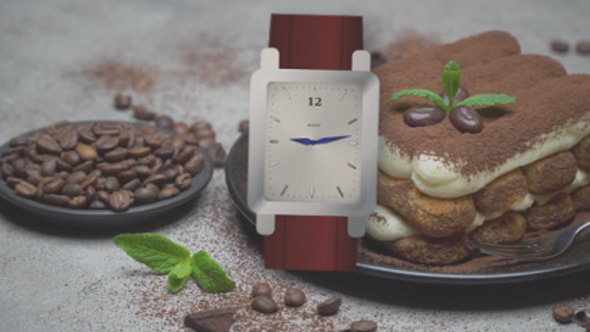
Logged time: **9:13**
